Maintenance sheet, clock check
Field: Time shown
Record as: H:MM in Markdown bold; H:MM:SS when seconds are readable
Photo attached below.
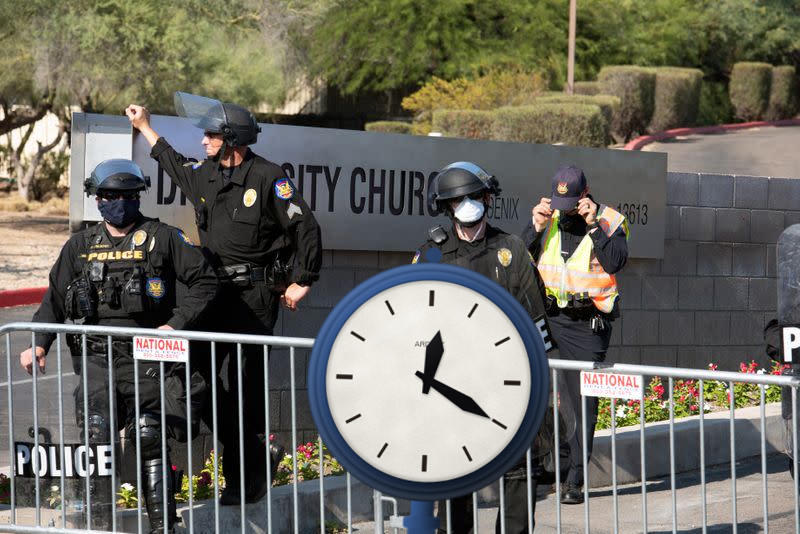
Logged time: **12:20**
